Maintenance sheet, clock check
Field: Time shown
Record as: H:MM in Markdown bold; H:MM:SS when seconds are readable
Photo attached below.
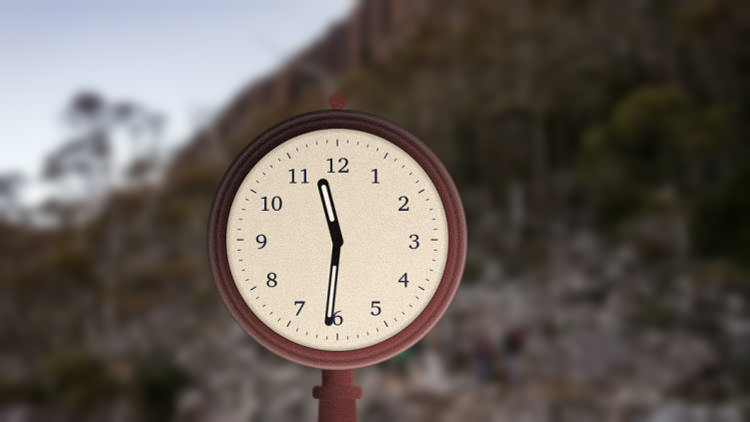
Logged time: **11:31**
